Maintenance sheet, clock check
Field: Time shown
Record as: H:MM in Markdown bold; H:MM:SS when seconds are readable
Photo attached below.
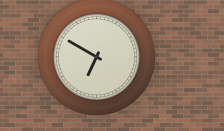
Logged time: **6:50**
